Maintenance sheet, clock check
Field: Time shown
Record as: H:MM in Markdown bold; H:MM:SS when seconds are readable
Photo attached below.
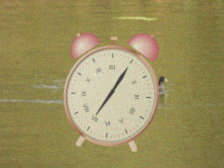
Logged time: **7:05**
